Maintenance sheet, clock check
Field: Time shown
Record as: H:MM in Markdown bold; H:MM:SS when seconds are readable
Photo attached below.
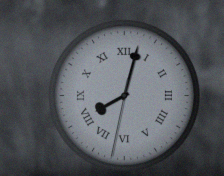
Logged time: **8:02:32**
